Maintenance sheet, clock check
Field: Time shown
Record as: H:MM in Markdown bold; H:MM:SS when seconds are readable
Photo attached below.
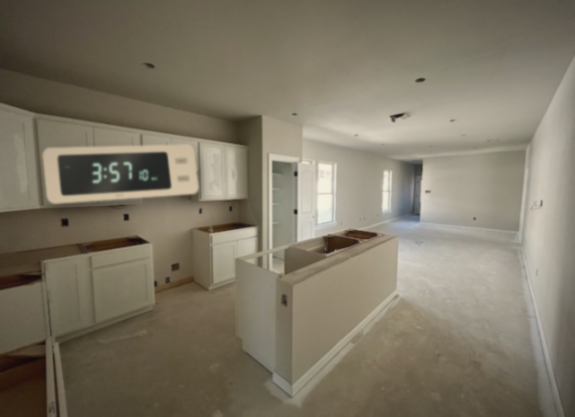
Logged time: **3:57**
